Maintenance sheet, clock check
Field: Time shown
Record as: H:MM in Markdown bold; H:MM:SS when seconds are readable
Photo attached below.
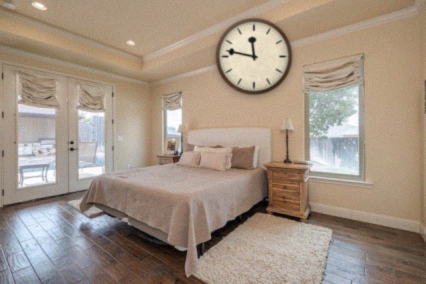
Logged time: **11:47**
